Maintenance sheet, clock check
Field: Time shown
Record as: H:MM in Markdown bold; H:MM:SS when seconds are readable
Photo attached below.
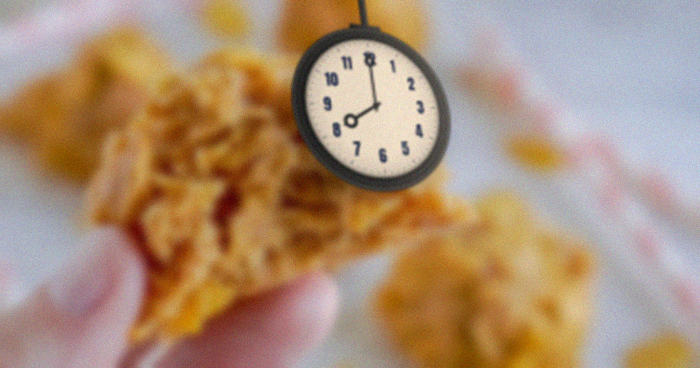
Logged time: **8:00**
